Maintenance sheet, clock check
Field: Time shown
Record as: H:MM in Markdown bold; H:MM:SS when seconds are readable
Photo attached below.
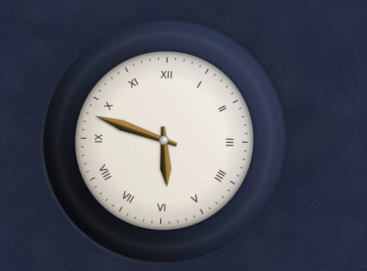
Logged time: **5:48**
